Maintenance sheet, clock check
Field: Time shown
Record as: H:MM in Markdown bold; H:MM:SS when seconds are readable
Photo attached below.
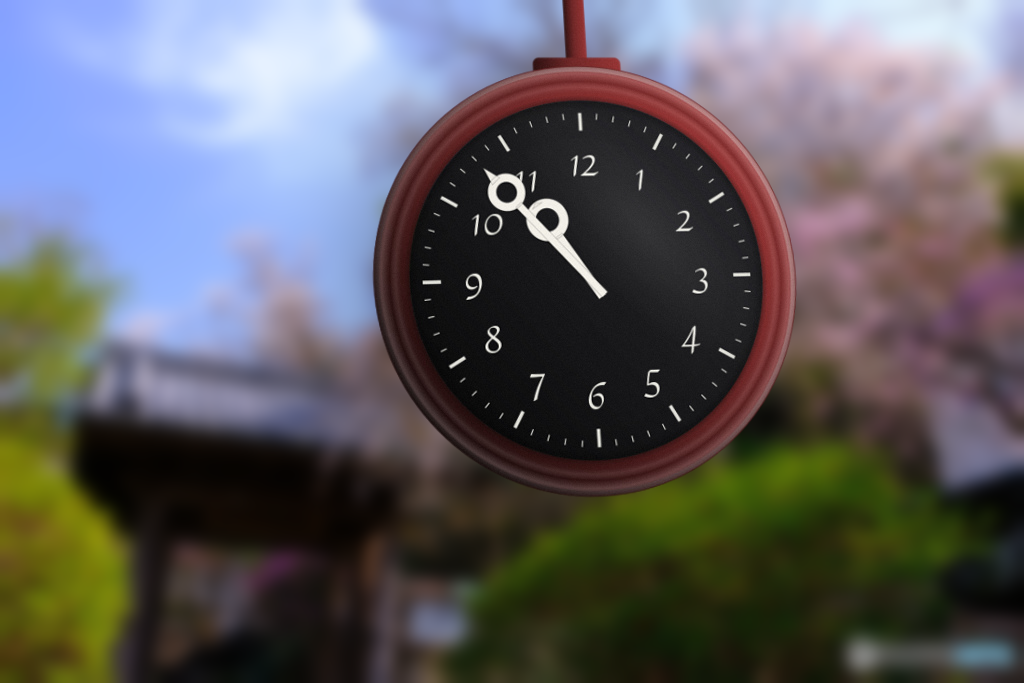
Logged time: **10:53**
